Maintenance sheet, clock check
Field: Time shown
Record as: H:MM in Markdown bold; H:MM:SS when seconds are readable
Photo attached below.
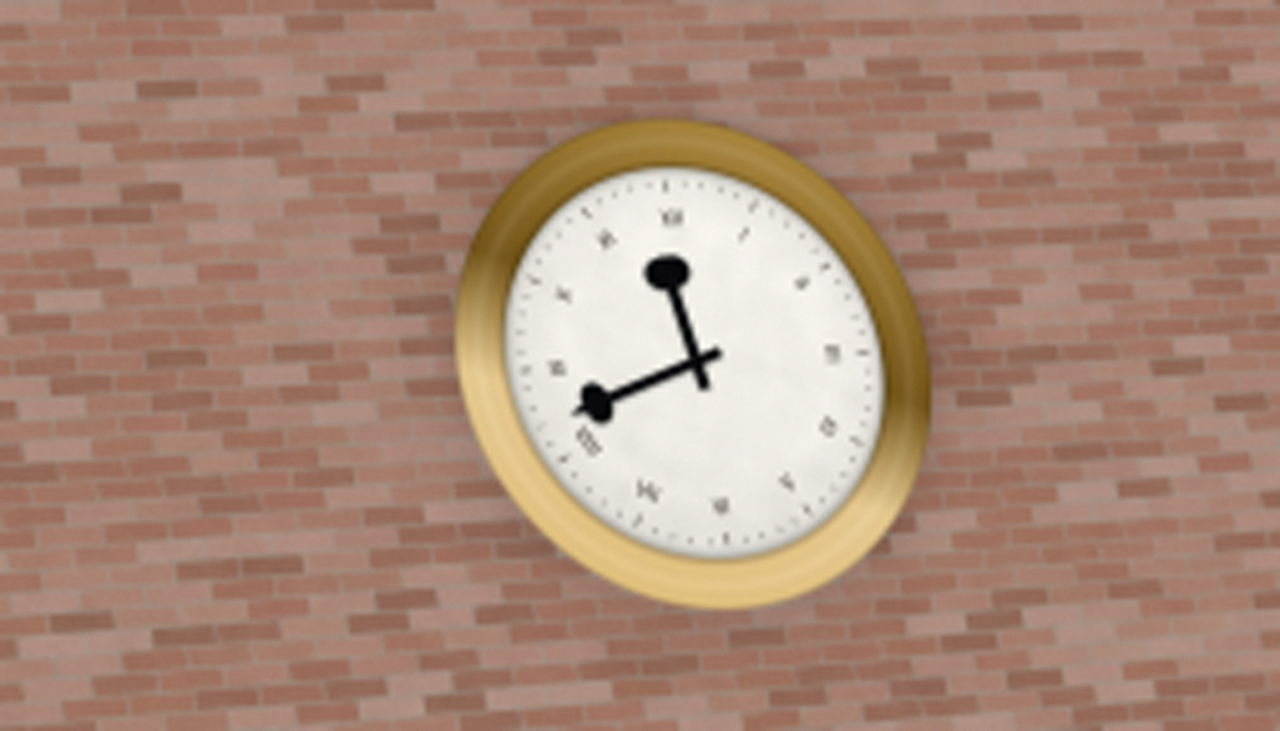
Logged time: **11:42**
